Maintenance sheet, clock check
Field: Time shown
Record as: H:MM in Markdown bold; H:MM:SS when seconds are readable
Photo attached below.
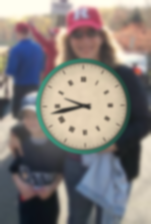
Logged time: **9:43**
